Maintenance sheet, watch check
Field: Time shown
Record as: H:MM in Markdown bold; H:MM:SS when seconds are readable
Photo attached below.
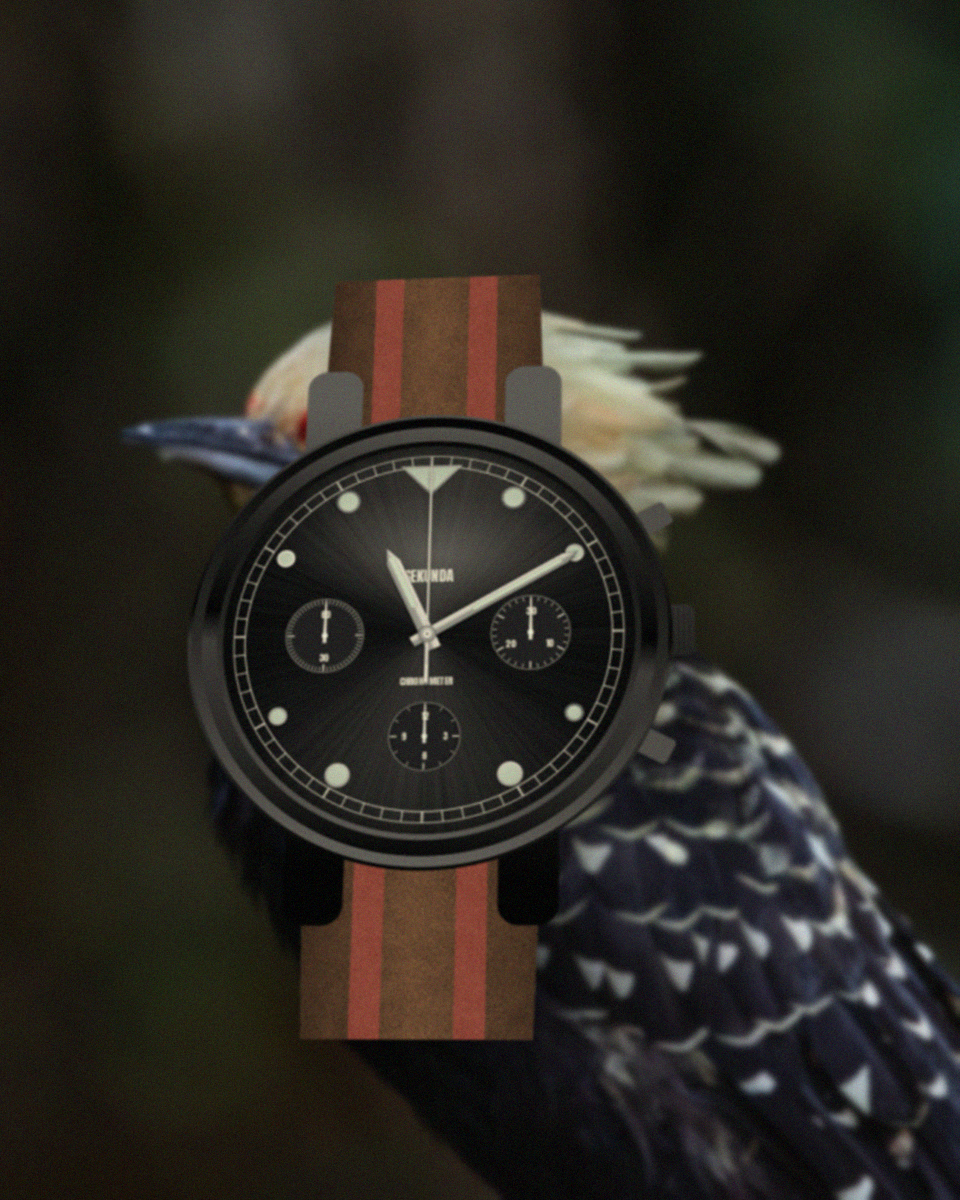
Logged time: **11:10**
